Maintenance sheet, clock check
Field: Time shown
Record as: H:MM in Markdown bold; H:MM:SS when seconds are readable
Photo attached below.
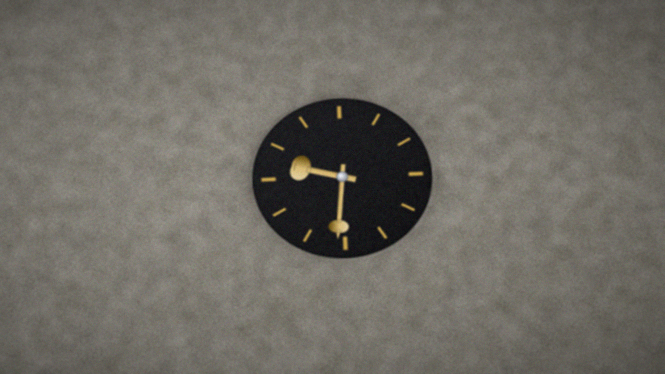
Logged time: **9:31**
